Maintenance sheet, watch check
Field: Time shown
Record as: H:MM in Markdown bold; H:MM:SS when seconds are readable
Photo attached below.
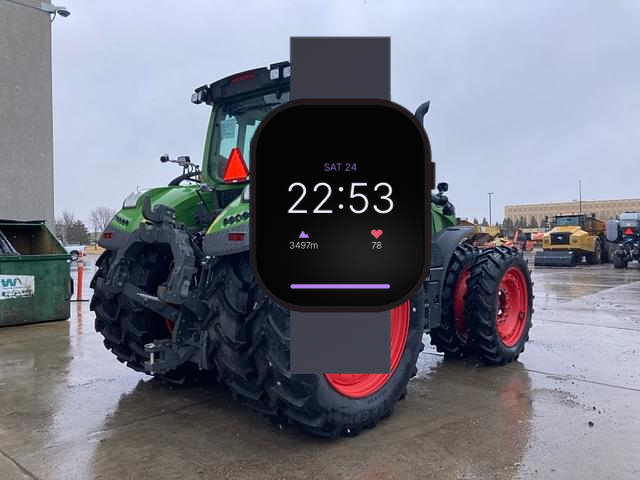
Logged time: **22:53**
